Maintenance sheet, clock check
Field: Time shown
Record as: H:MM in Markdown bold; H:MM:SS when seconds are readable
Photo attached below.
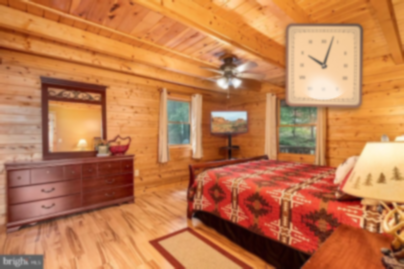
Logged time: **10:03**
